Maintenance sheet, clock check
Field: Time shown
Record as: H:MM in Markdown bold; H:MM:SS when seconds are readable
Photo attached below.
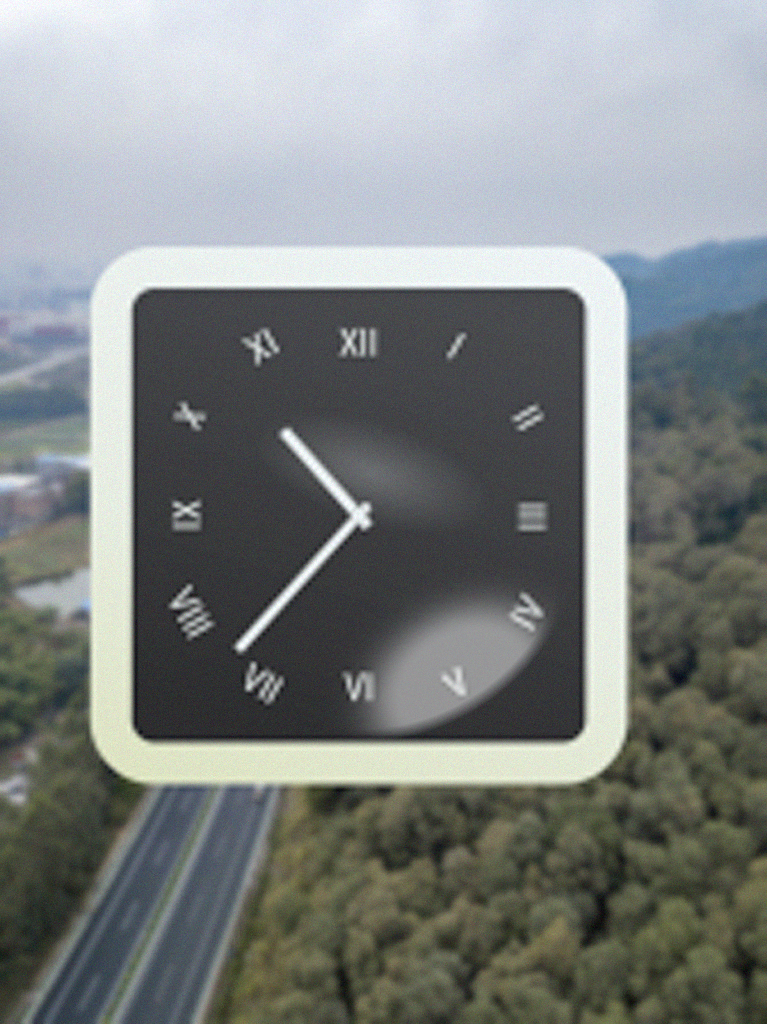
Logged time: **10:37**
